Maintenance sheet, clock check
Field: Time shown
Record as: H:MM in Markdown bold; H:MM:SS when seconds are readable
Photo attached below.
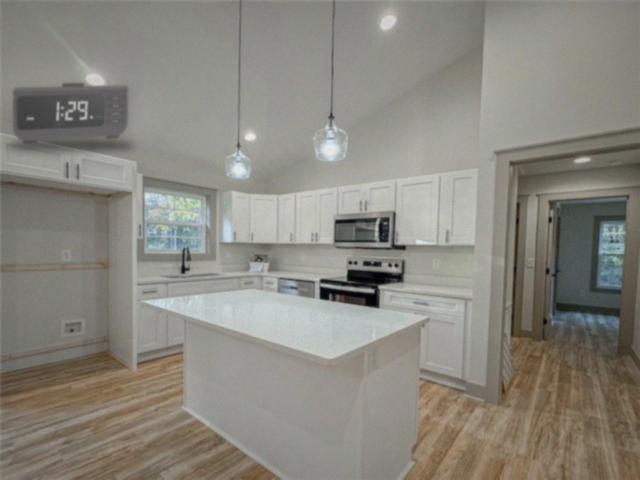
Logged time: **1:29**
